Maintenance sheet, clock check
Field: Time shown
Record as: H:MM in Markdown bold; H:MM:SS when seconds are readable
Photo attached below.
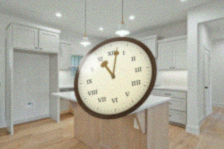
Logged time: **11:02**
